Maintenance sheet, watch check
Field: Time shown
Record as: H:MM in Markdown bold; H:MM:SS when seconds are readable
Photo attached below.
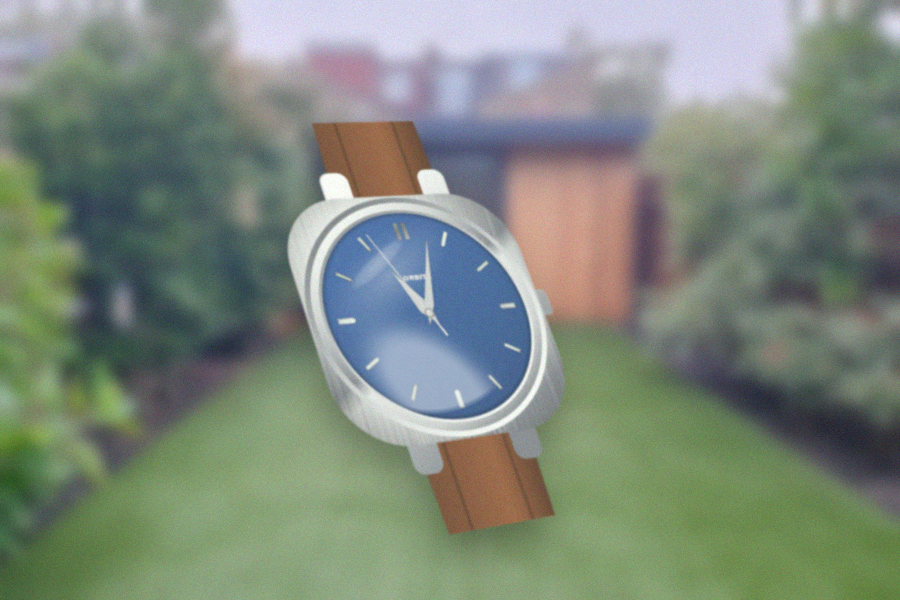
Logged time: **11:02:56**
